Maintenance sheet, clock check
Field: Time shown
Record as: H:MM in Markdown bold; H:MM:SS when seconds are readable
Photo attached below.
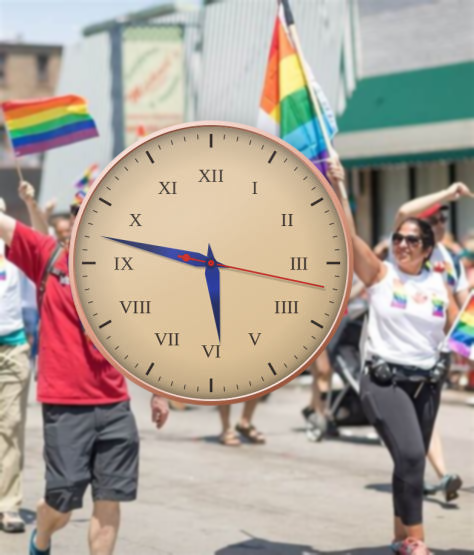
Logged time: **5:47:17**
